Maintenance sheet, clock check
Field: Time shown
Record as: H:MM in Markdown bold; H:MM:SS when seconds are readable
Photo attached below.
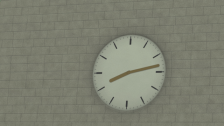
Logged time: **8:13**
